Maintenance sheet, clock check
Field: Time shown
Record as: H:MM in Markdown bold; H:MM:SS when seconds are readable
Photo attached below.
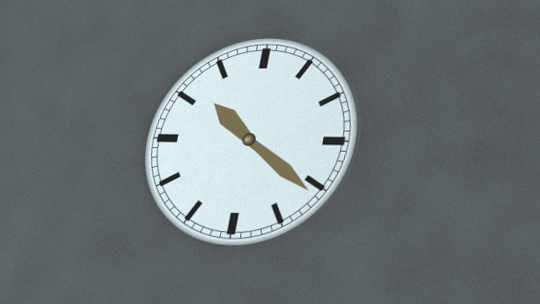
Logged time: **10:21**
